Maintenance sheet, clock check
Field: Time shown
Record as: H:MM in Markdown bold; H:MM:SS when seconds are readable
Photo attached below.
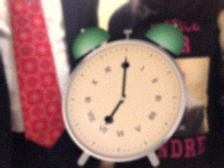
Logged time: **7:00**
